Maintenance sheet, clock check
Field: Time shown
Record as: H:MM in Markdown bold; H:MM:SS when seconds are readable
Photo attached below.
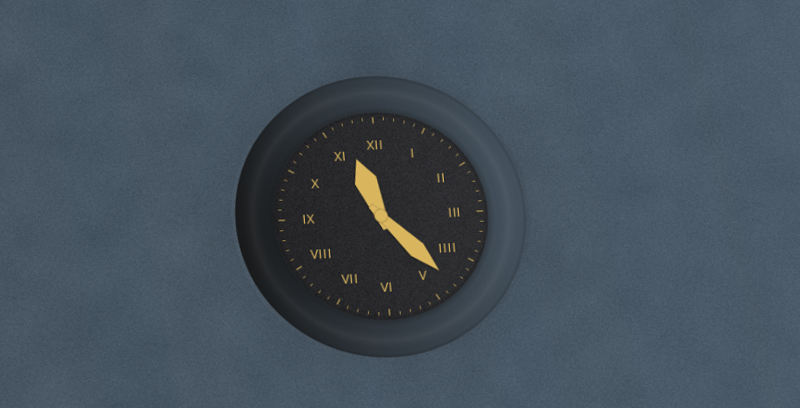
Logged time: **11:23**
